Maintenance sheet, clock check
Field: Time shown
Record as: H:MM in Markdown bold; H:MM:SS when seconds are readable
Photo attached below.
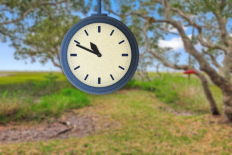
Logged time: **10:49**
